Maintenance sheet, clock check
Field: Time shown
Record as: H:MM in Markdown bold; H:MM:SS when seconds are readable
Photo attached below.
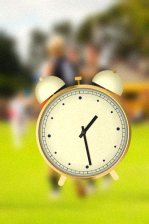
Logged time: **1:29**
